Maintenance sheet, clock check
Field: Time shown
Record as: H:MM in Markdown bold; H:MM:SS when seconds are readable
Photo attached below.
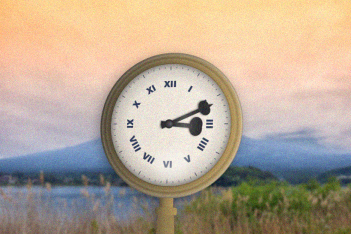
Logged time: **3:11**
